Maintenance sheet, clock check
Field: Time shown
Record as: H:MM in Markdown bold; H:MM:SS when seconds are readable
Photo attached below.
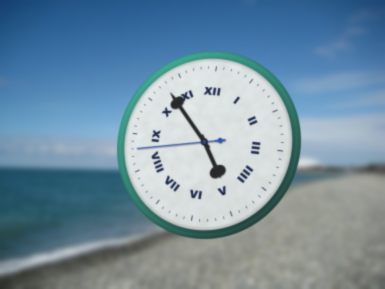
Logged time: **4:52:43**
